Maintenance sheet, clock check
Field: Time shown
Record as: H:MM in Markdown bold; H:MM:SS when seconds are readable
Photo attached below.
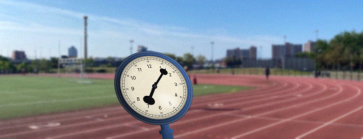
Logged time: **7:07**
